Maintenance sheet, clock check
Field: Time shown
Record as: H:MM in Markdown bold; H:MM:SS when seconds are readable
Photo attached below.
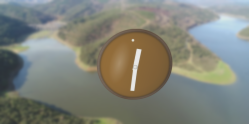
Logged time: **12:32**
